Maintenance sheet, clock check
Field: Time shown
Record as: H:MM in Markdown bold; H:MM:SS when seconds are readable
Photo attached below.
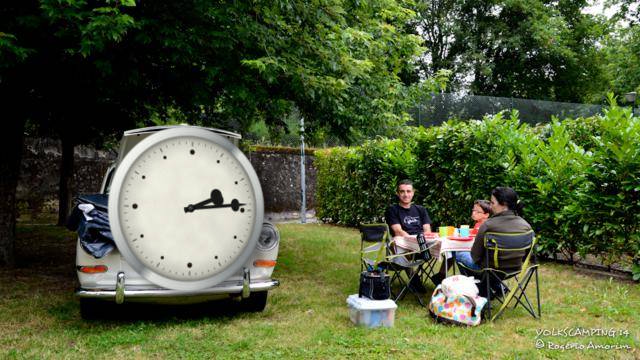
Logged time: **2:14**
